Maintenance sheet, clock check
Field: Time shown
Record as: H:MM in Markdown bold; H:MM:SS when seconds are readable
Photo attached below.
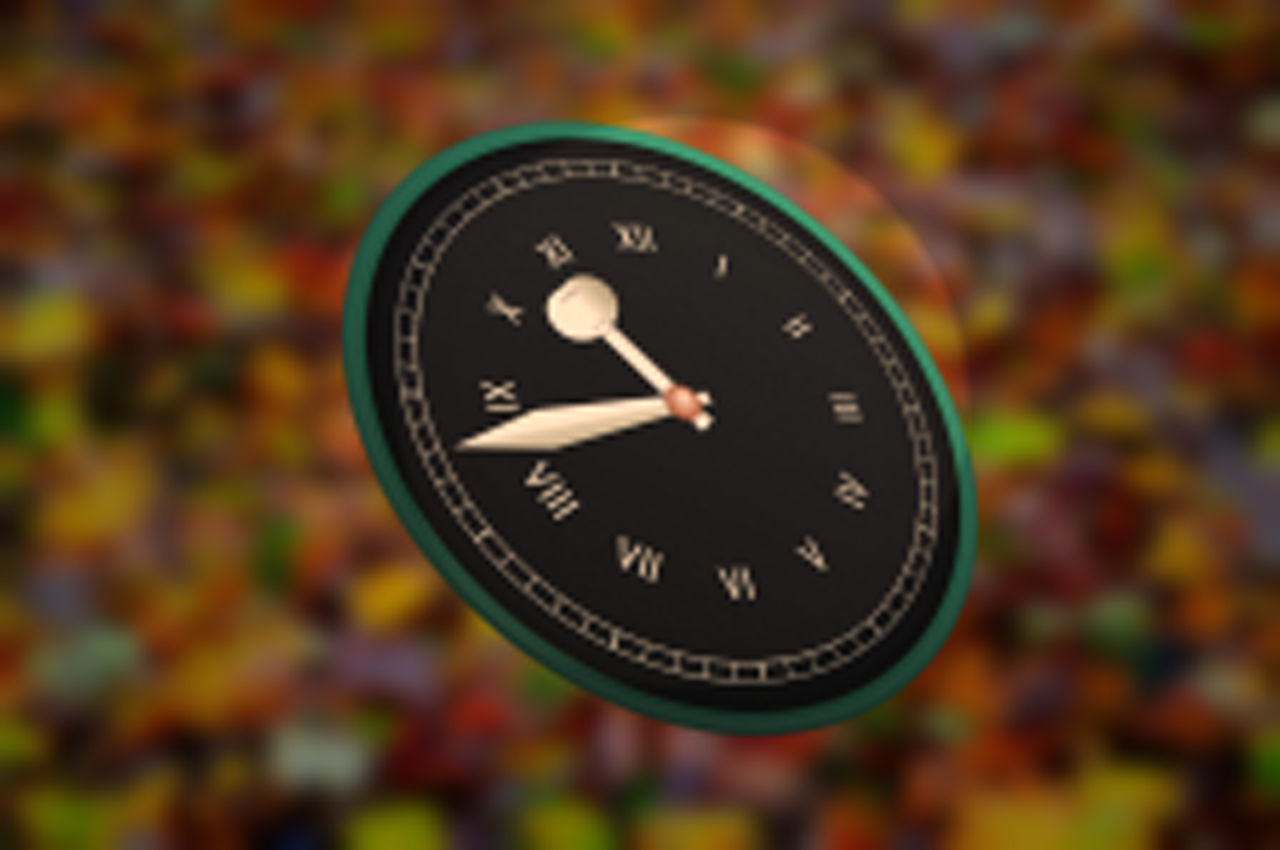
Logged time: **10:43**
